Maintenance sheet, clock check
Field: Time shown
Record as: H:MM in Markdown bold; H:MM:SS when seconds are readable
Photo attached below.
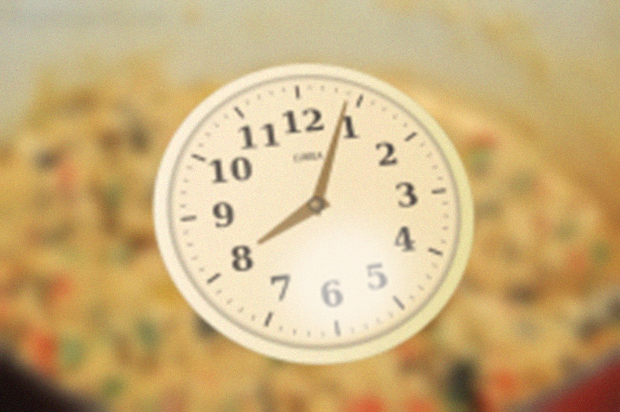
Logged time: **8:04**
